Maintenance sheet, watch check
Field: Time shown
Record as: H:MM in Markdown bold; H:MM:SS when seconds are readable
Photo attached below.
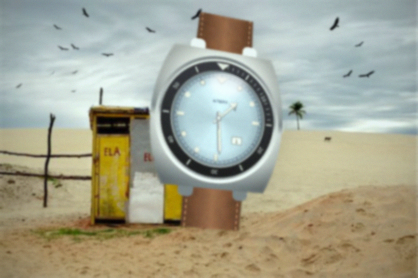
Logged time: **1:29**
